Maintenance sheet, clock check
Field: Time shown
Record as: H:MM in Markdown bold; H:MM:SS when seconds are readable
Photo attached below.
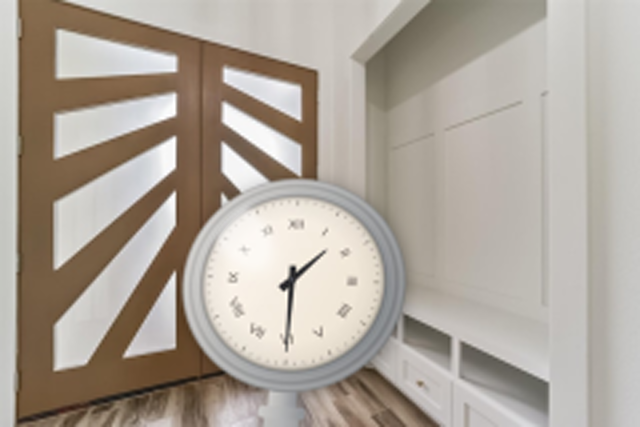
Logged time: **1:30**
